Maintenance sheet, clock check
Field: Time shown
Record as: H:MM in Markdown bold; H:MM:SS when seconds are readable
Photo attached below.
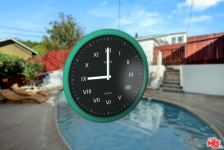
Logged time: **9:00**
